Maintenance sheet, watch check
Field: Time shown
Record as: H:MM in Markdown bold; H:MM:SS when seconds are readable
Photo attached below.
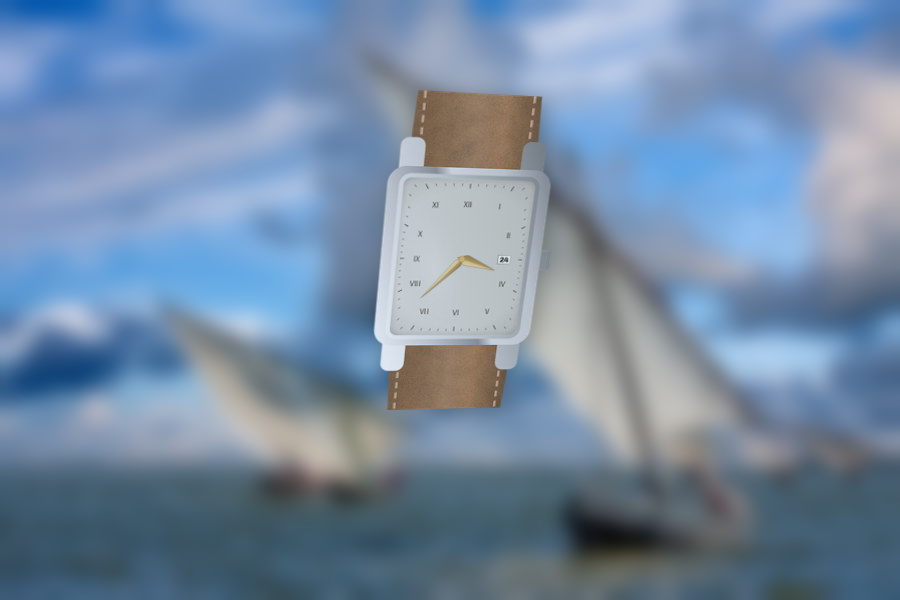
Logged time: **3:37**
